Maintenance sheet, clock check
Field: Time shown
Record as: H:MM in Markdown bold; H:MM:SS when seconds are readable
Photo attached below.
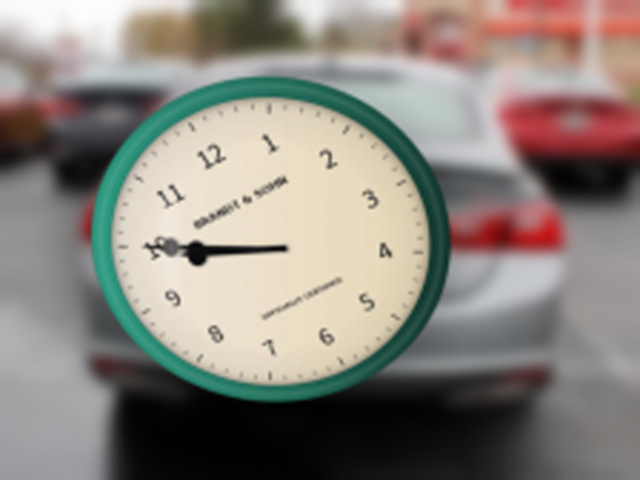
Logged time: **9:50**
